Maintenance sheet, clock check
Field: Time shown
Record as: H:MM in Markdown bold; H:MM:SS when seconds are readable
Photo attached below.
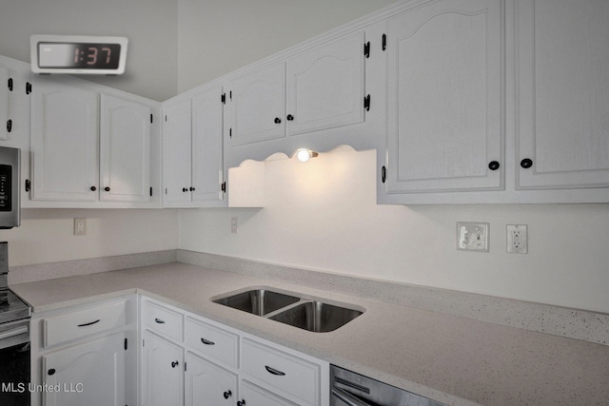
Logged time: **1:37**
